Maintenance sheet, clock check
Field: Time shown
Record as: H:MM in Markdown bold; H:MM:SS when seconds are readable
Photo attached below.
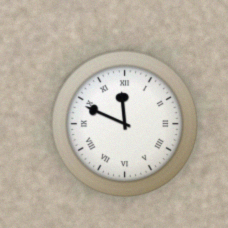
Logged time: **11:49**
